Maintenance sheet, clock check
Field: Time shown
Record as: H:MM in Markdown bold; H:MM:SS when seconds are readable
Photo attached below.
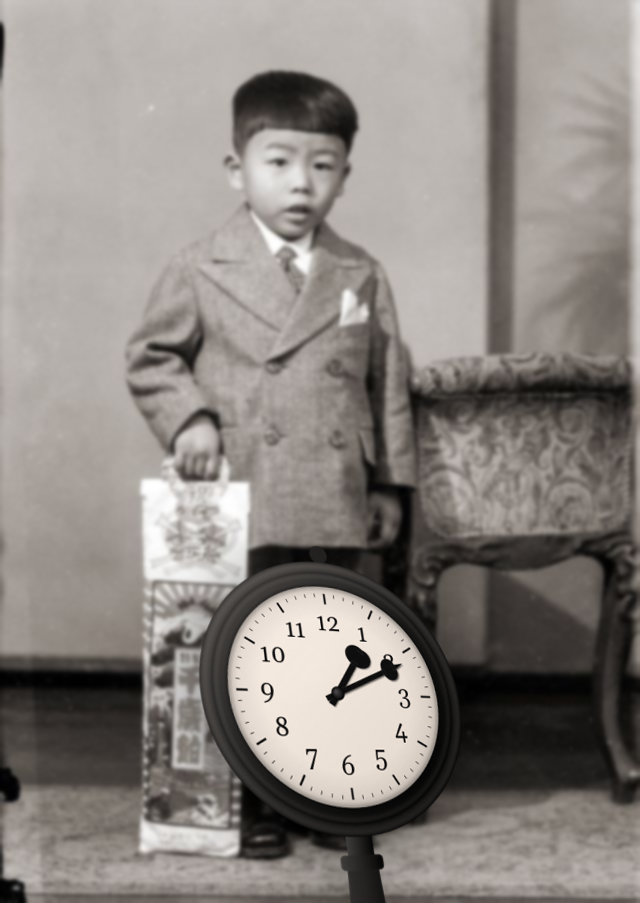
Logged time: **1:11**
